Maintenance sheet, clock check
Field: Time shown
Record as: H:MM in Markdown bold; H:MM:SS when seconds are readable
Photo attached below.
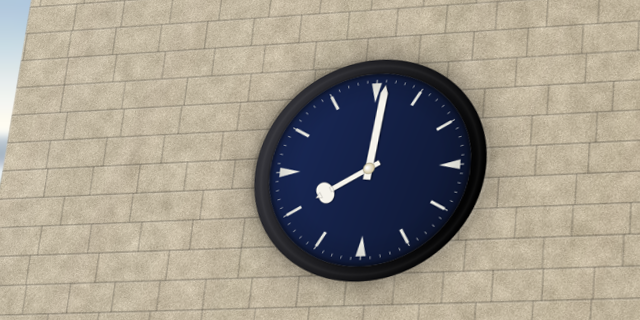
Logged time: **8:01**
